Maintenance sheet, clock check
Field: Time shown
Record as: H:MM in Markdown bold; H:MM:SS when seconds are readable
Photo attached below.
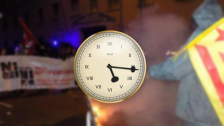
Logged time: **5:16**
